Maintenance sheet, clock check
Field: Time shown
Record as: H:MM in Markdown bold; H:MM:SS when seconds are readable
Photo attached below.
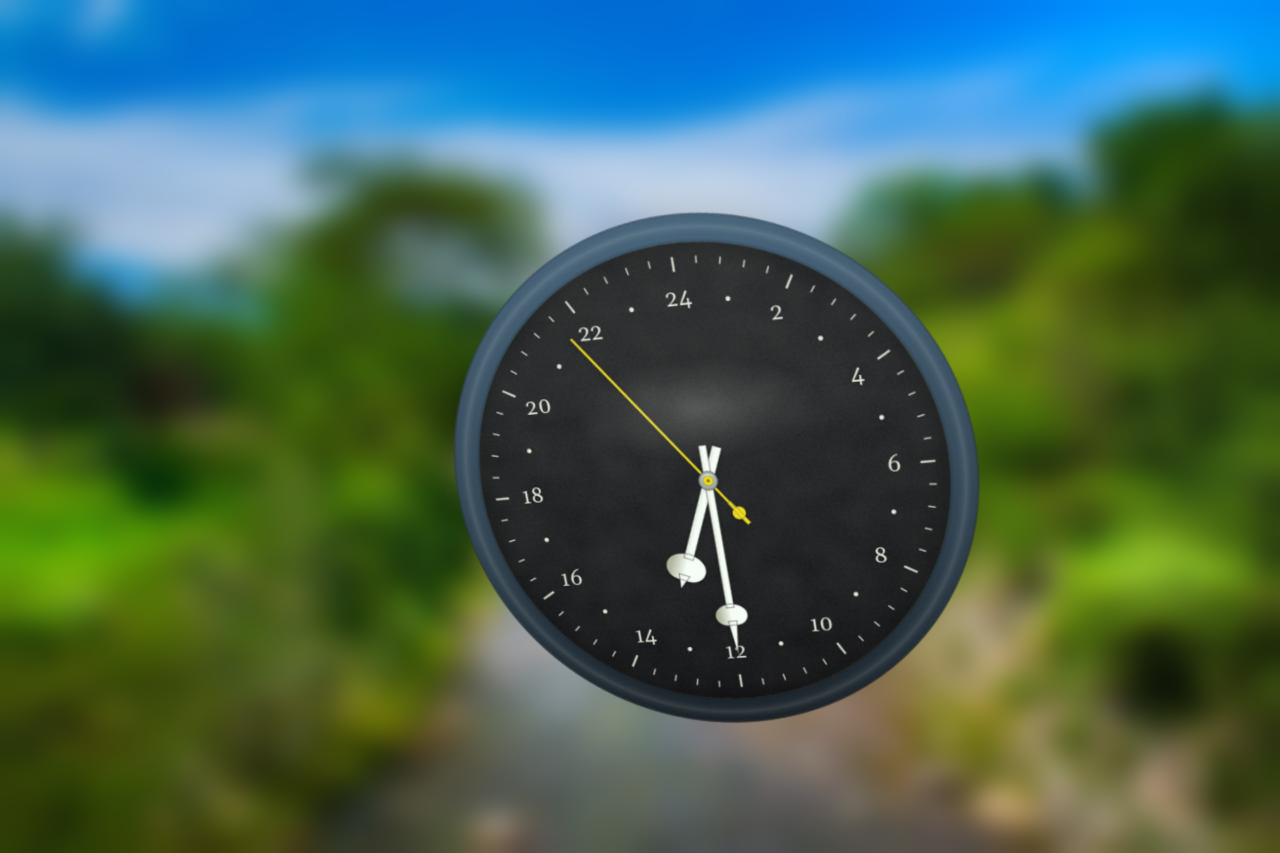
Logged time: **13:29:54**
